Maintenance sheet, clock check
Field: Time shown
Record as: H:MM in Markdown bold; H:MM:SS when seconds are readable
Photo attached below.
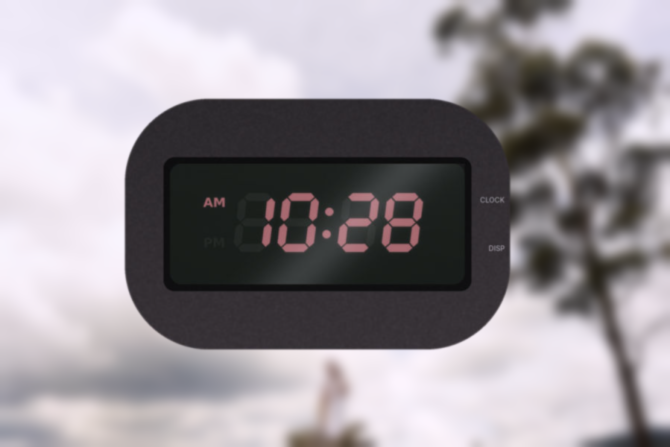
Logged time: **10:28**
